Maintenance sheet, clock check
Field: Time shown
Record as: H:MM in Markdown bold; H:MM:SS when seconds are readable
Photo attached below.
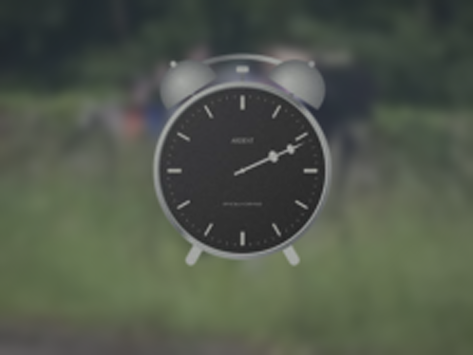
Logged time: **2:11**
